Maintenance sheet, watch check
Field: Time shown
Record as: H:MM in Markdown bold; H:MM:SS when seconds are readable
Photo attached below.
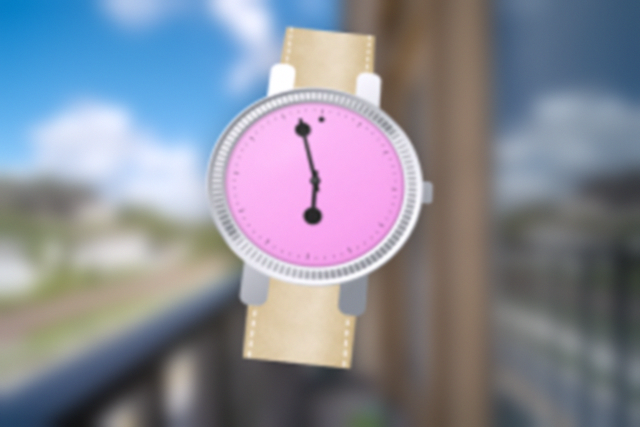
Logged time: **5:57**
